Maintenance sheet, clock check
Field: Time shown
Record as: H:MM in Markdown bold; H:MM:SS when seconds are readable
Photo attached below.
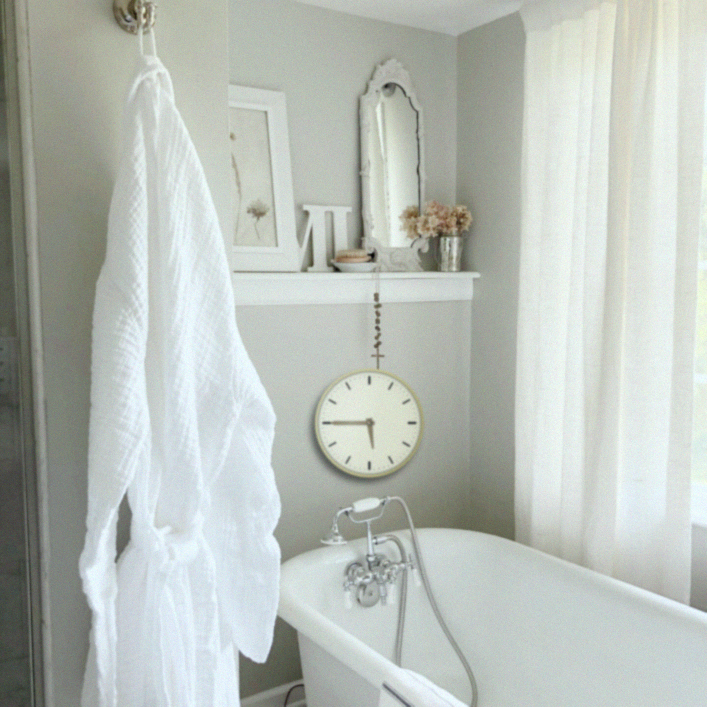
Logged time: **5:45**
